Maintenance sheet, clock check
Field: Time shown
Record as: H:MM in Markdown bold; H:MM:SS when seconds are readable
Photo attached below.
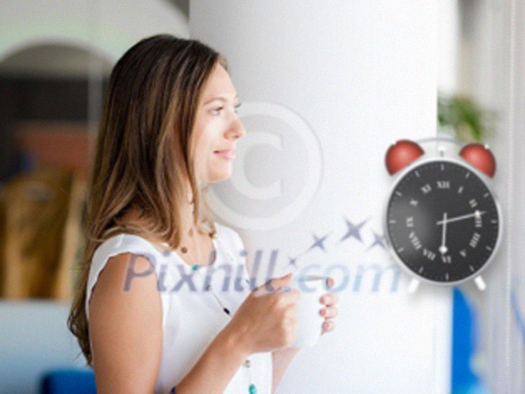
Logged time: **6:13**
